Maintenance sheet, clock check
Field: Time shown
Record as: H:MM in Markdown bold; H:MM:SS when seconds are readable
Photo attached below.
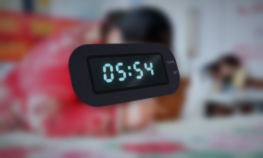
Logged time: **5:54**
